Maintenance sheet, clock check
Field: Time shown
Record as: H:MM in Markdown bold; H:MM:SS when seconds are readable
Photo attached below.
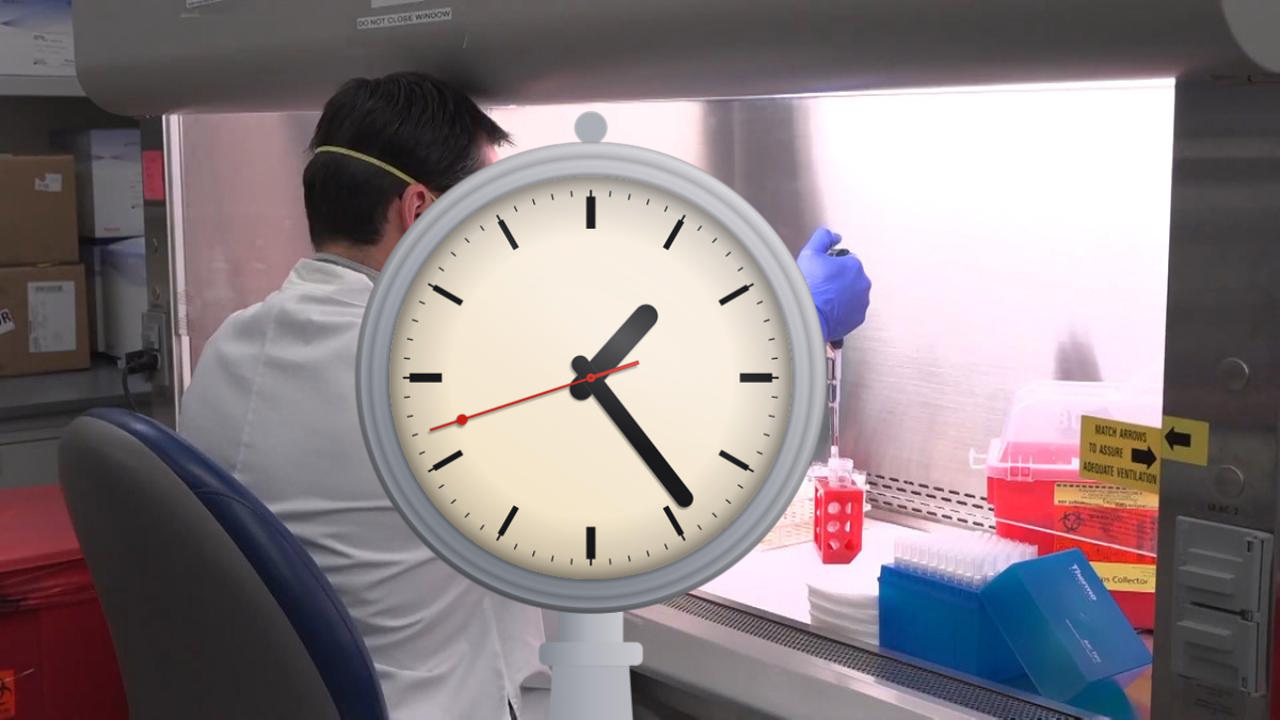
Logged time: **1:23:42**
